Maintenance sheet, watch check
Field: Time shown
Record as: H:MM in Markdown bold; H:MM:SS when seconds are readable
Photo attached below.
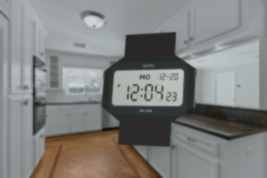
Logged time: **12:04**
